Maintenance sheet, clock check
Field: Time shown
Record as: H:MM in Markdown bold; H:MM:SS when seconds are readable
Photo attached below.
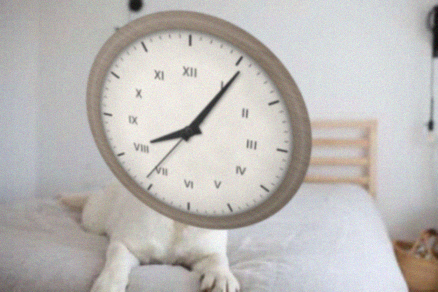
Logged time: **8:05:36**
